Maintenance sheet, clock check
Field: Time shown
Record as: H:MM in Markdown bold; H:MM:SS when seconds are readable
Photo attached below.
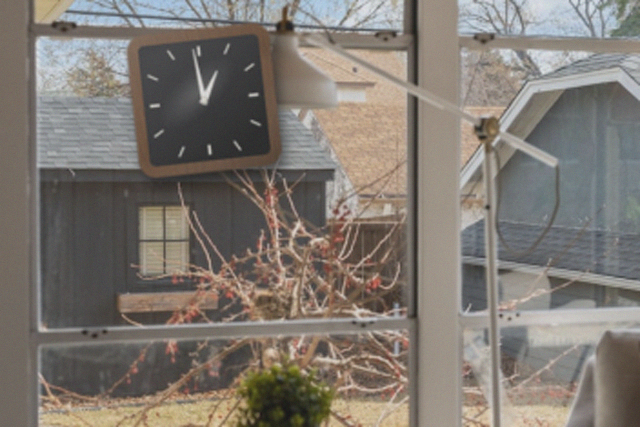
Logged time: **12:59**
